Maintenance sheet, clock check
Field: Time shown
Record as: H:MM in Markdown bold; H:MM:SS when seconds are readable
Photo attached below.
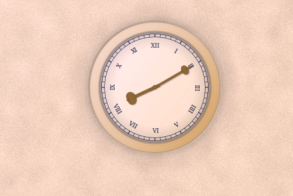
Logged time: **8:10**
